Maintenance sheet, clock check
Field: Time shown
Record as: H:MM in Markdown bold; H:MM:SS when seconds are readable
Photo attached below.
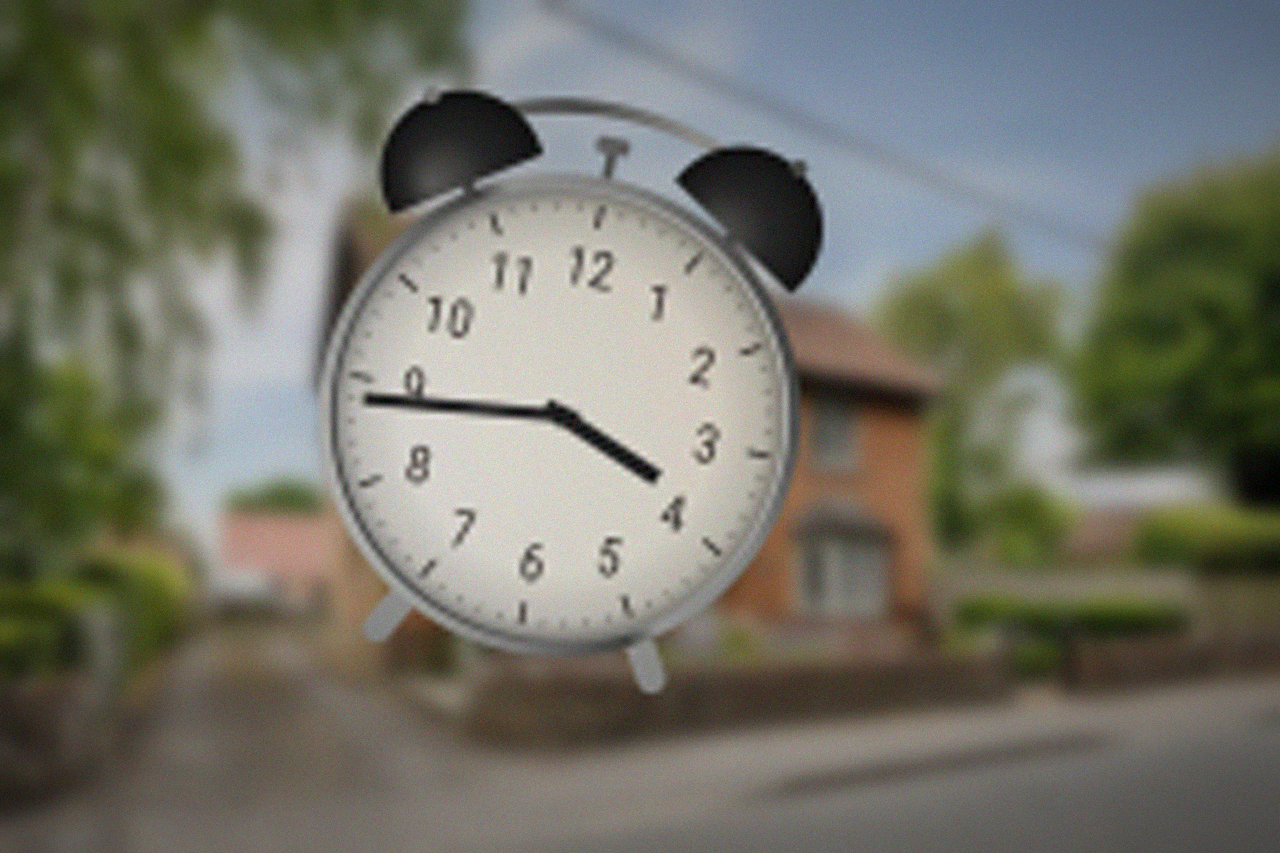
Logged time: **3:44**
